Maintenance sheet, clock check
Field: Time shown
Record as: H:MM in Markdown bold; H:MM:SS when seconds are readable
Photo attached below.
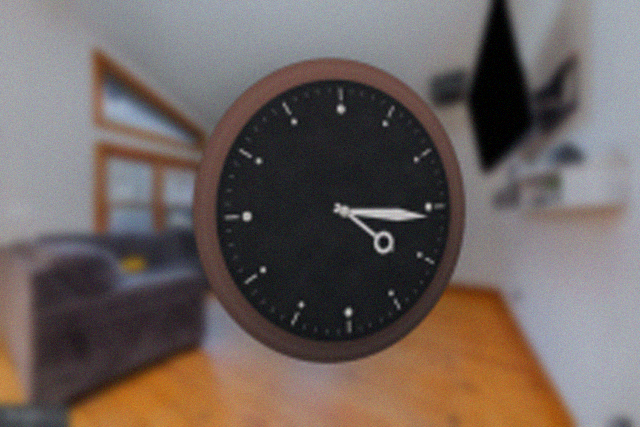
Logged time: **4:16**
